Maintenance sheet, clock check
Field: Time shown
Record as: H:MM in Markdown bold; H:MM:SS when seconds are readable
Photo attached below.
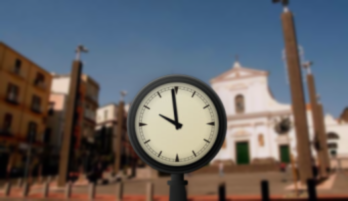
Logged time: **9:59**
